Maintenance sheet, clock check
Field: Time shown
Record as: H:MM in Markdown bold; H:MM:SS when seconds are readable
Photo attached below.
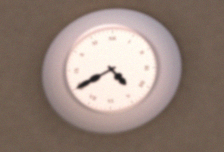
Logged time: **4:40**
